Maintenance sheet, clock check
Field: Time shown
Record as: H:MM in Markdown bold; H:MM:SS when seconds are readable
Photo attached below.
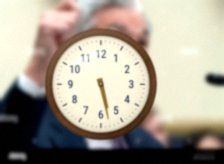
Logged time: **5:28**
